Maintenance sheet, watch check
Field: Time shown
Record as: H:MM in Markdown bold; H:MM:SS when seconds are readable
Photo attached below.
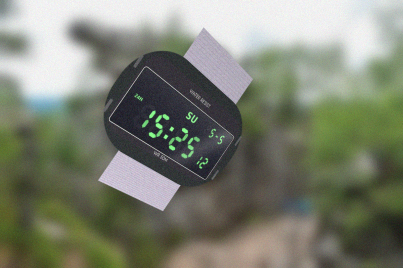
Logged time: **15:25:12**
